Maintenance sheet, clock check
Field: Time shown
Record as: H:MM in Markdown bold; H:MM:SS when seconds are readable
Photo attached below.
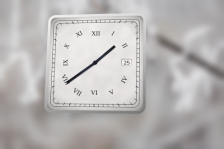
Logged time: **1:39**
